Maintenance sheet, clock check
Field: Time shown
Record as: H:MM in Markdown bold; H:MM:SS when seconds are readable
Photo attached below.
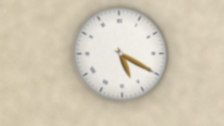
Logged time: **5:20**
